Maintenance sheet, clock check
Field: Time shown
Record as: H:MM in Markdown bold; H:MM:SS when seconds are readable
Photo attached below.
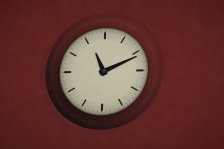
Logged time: **11:11**
